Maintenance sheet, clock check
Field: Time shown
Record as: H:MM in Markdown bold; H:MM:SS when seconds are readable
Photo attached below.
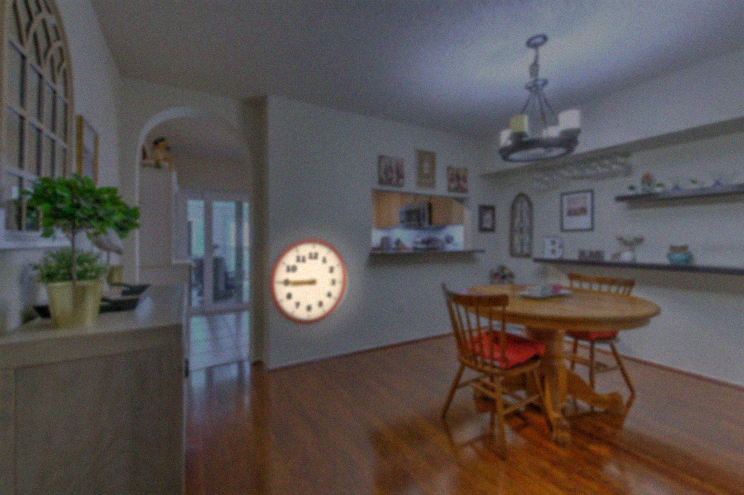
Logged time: **8:45**
